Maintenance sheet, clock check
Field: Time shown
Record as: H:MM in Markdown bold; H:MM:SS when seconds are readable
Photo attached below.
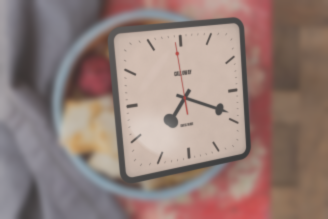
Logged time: **7:18:59**
